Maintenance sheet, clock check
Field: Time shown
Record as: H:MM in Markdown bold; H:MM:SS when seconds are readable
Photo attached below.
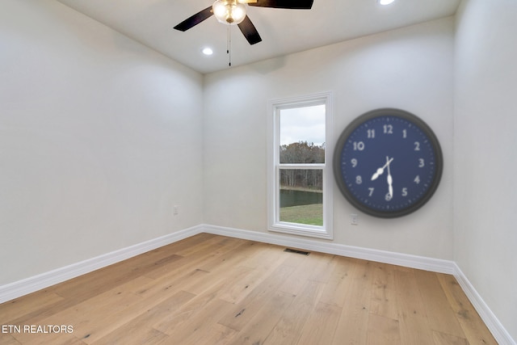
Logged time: **7:29**
